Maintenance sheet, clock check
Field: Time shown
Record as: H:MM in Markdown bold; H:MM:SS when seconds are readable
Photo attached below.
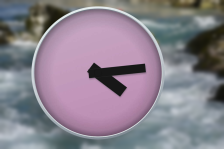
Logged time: **4:14**
